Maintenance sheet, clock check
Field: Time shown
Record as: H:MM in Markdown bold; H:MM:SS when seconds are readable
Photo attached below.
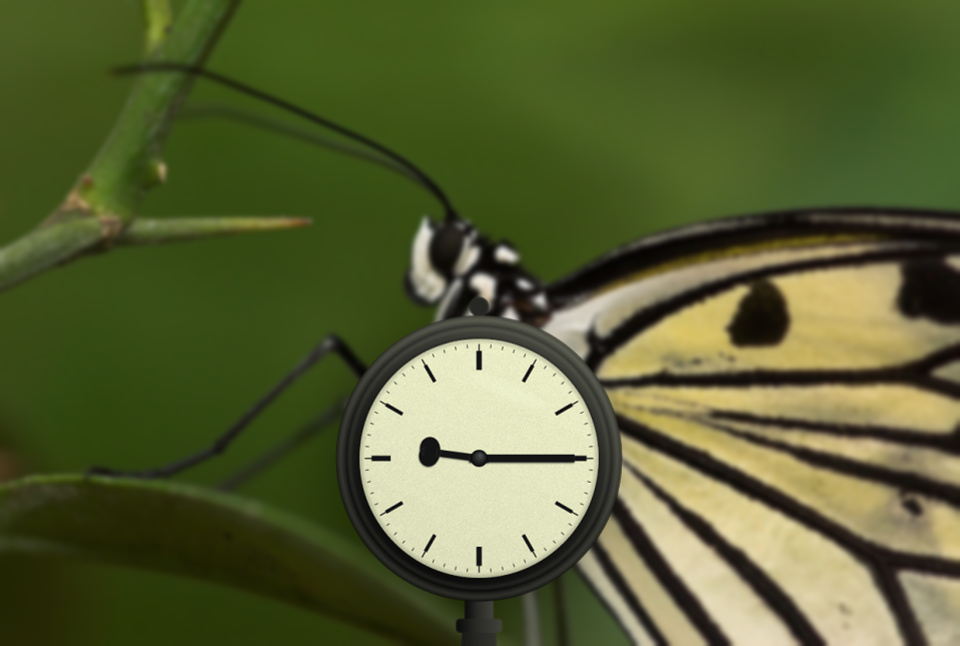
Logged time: **9:15**
